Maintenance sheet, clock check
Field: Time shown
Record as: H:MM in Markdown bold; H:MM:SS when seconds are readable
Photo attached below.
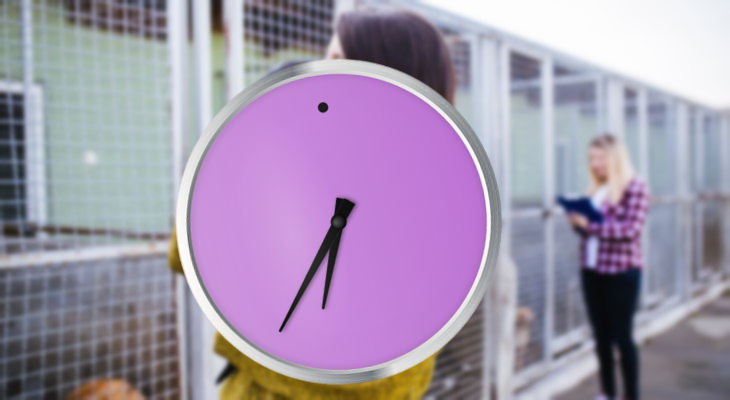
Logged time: **6:36**
